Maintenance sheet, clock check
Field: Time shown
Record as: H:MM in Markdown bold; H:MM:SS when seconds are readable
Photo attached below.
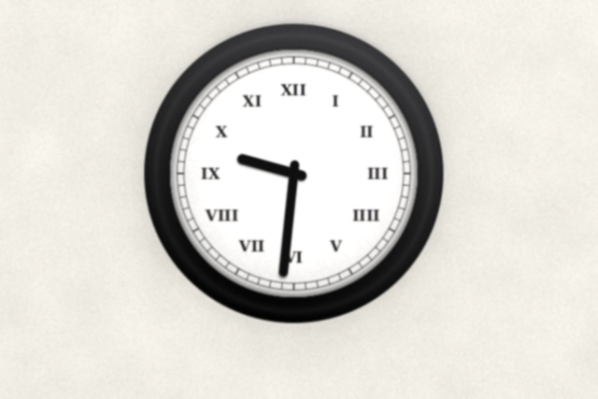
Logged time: **9:31**
